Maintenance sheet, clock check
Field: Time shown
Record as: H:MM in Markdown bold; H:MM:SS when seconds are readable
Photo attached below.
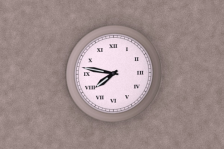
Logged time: **7:47**
